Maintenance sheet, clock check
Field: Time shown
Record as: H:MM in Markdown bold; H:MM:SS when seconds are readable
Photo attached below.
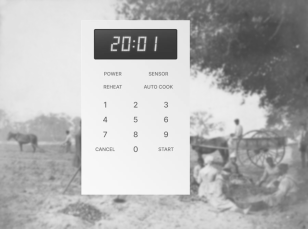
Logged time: **20:01**
